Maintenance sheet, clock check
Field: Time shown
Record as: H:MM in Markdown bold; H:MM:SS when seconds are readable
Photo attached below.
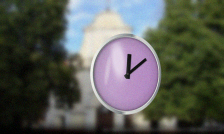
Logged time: **12:09**
